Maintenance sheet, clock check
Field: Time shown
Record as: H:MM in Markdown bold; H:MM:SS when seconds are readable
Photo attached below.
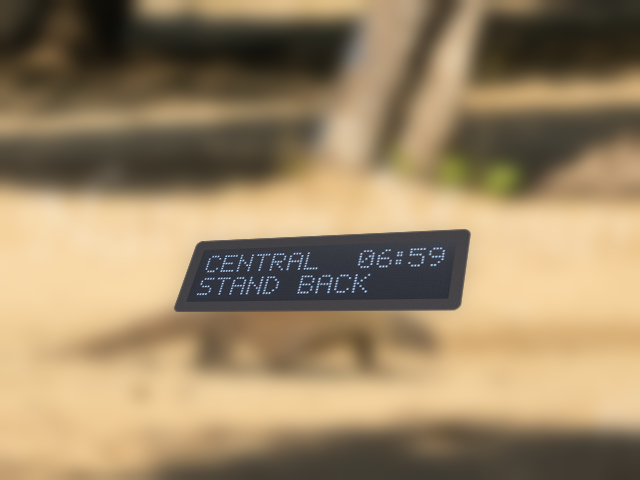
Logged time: **6:59**
